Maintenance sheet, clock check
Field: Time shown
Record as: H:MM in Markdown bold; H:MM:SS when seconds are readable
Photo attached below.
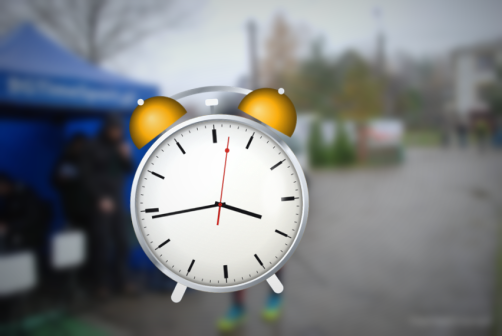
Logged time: **3:44:02**
